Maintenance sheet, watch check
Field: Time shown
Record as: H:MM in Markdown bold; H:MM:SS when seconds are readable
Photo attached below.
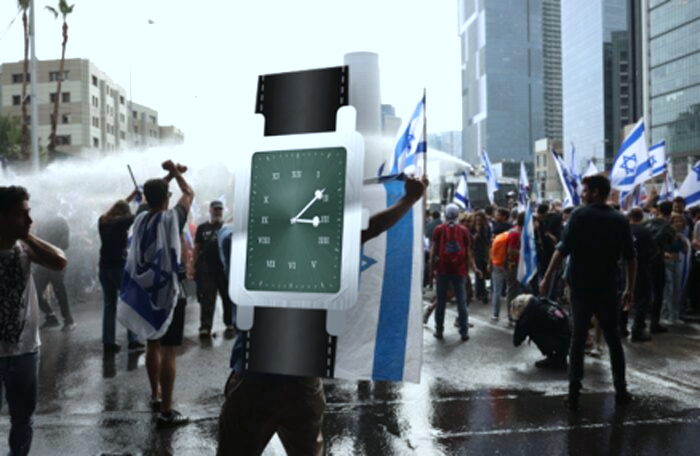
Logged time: **3:08**
